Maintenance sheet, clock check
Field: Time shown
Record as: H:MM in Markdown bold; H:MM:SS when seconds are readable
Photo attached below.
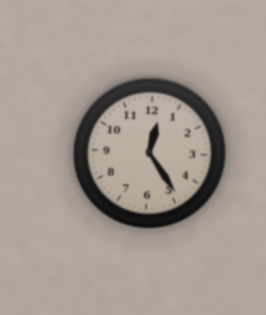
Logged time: **12:24**
